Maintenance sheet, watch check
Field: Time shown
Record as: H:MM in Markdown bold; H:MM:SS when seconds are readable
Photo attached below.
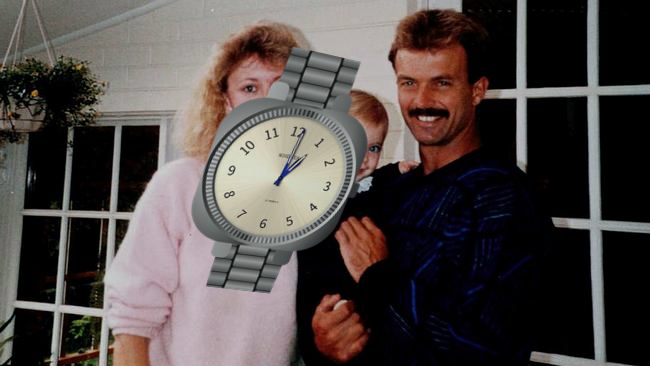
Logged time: **1:01**
